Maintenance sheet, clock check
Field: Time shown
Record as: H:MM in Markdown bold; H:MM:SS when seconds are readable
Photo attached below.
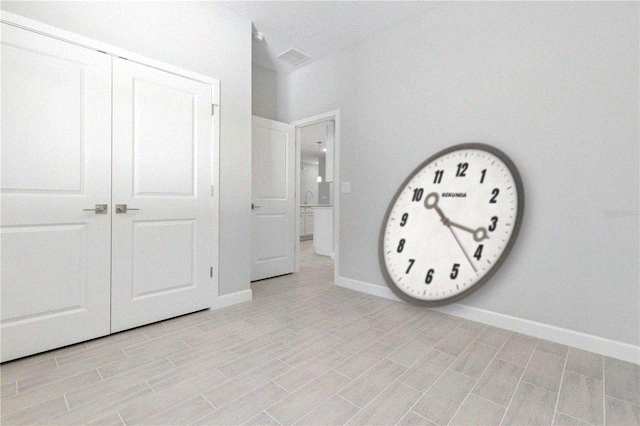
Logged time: **10:17:22**
